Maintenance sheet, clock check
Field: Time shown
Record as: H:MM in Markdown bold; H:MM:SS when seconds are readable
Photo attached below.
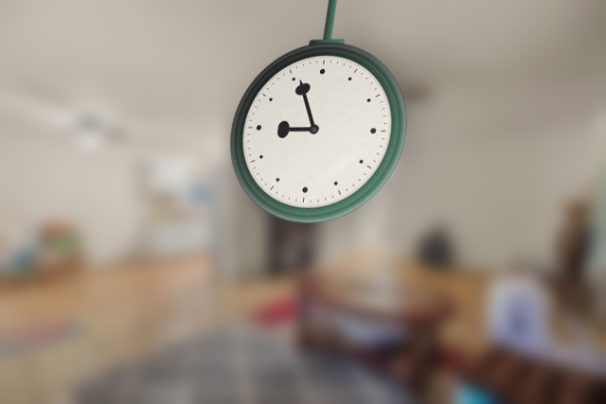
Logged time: **8:56**
